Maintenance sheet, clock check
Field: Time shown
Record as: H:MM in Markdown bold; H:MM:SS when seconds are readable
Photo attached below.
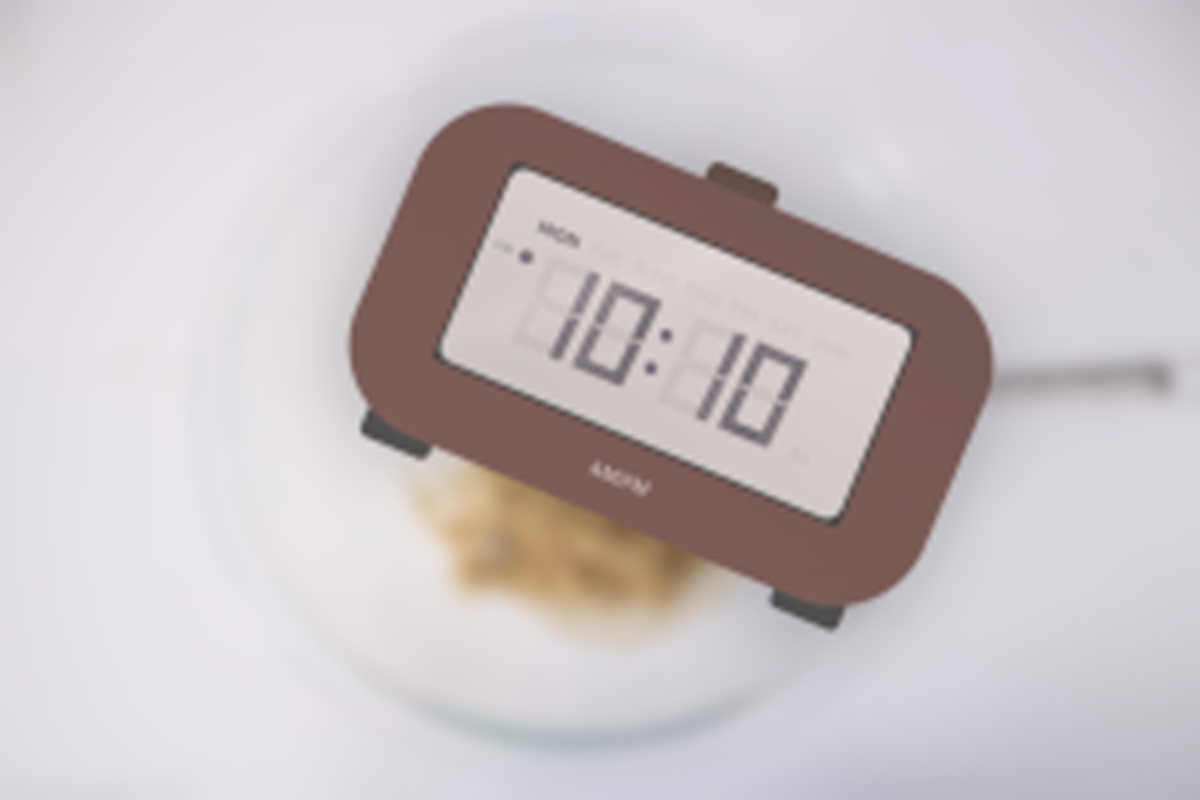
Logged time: **10:10**
